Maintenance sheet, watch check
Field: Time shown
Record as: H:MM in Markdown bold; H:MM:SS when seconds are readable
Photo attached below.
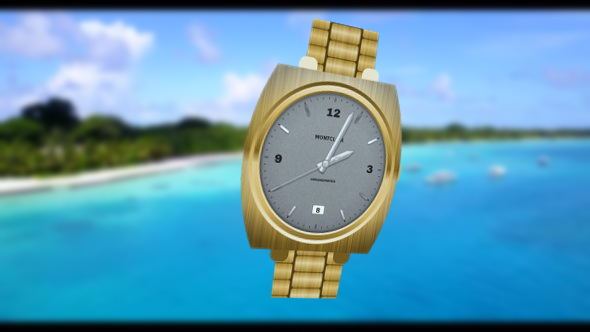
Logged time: **2:03:40**
